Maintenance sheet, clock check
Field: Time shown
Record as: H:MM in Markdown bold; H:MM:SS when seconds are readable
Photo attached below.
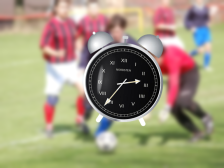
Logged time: **2:36**
